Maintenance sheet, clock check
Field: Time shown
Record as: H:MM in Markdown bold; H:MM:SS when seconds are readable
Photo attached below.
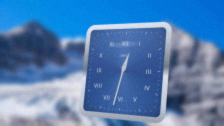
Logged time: **12:32**
